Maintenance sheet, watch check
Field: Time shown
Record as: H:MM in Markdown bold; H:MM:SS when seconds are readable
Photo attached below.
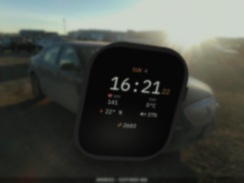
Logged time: **16:21**
